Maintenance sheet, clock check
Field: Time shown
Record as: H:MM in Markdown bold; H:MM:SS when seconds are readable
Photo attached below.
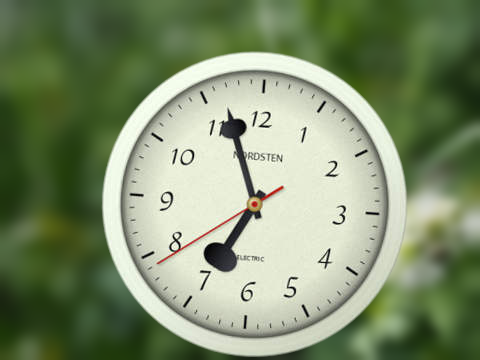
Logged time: **6:56:39**
